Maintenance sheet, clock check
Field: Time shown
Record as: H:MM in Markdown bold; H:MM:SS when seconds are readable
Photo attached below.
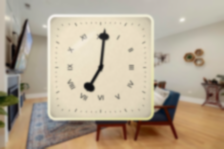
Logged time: **7:01**
